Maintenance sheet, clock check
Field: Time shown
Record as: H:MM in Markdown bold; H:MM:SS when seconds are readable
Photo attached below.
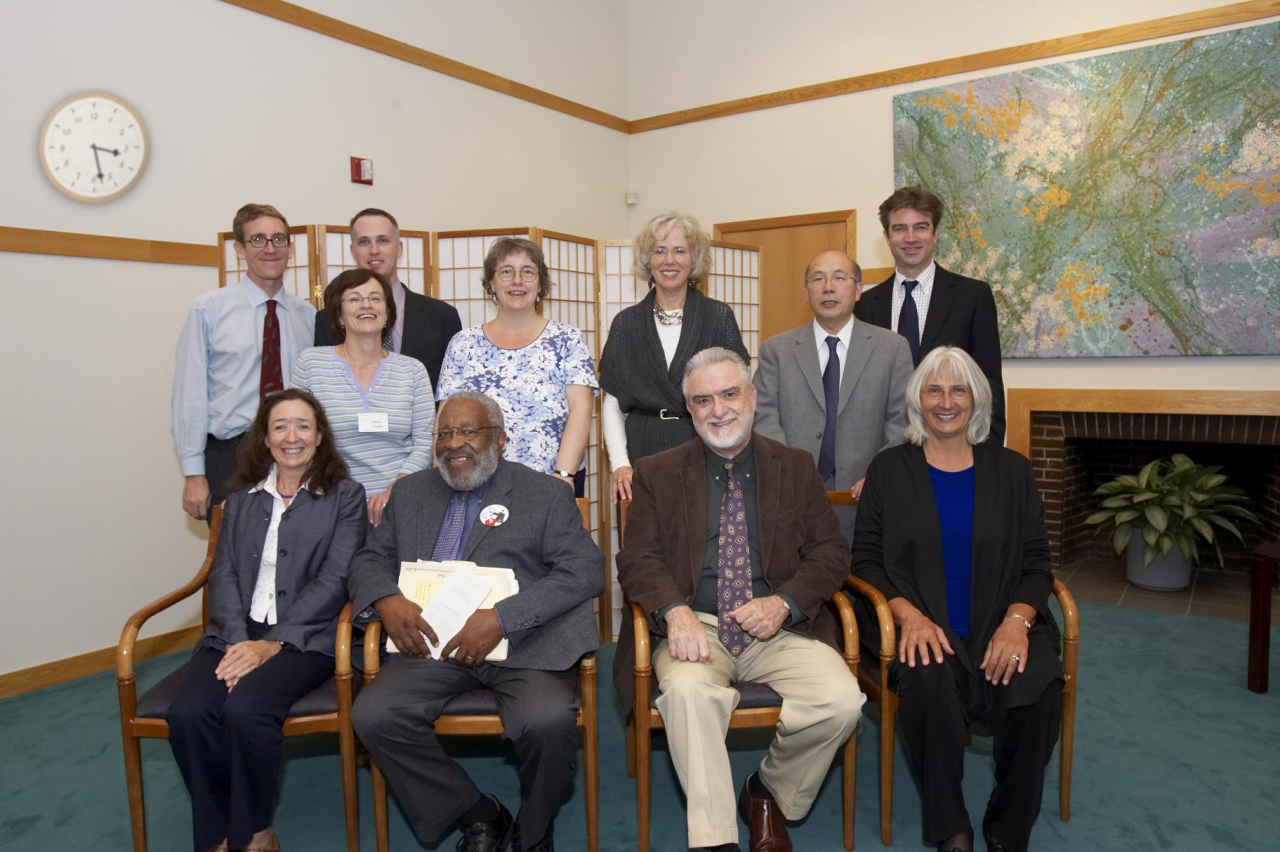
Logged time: **3:28**
